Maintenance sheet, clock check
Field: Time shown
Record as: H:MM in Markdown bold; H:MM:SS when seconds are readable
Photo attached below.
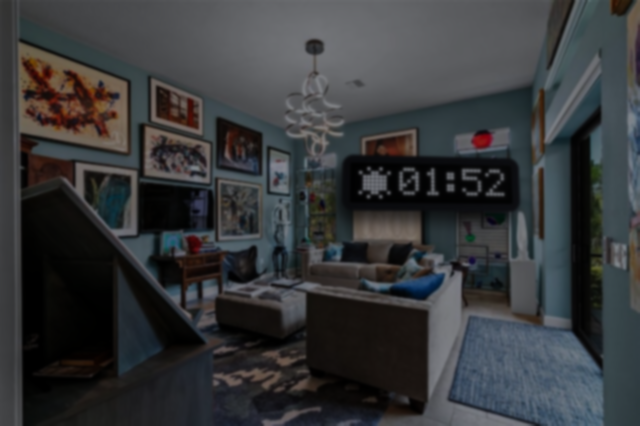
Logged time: **1:52**
